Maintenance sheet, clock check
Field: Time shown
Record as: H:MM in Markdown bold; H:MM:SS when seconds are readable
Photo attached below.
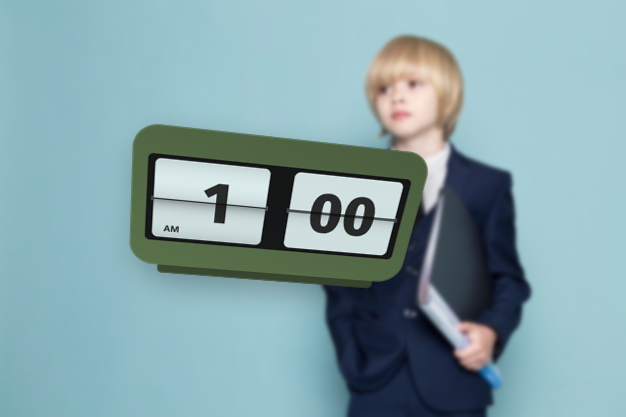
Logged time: **1:00**
